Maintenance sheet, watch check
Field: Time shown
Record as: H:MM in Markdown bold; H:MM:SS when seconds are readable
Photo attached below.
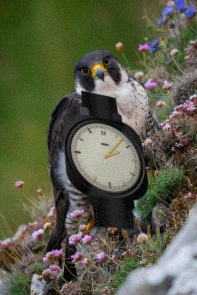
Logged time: **2:07**
